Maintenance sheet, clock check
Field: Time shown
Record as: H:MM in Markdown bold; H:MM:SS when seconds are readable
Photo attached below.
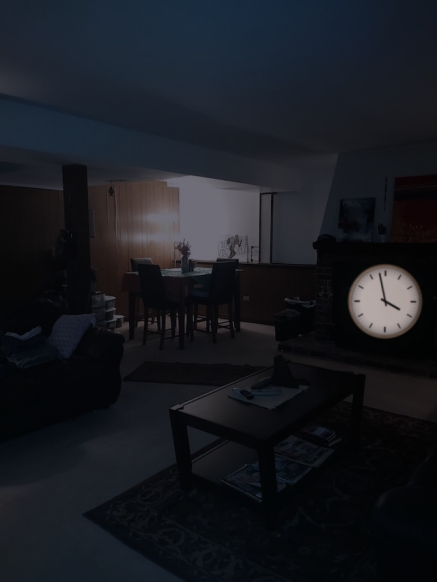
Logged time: **3:58**
